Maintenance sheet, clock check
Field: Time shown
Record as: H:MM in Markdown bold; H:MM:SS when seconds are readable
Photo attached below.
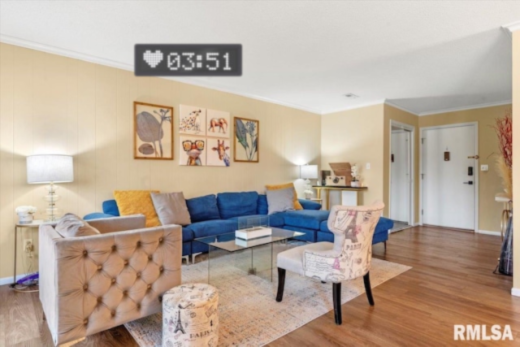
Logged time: **3:51**
